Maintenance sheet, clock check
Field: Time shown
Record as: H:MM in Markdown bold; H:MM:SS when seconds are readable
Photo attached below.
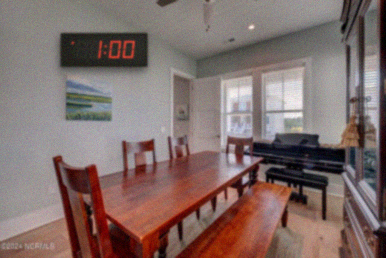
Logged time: **1:00**
